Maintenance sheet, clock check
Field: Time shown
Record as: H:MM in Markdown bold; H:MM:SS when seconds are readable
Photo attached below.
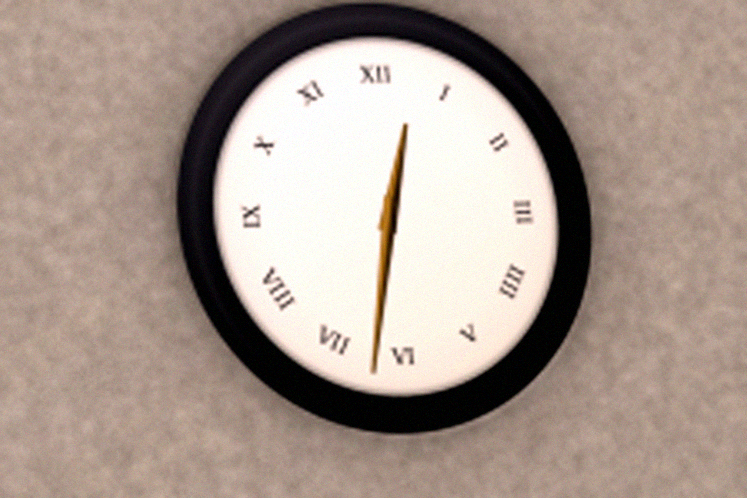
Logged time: **12:32**
